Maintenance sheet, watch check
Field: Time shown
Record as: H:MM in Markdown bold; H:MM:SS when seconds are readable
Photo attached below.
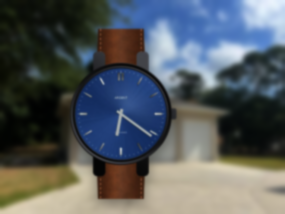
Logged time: **6:21**
